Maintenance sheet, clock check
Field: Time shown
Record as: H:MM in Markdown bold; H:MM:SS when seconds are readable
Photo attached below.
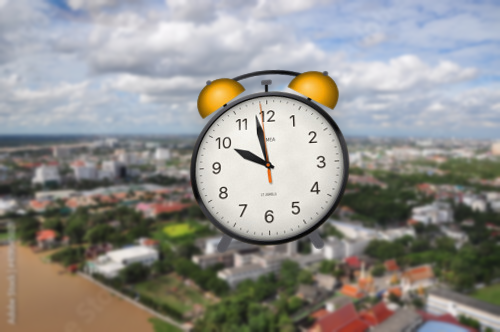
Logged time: **9:57:59**
